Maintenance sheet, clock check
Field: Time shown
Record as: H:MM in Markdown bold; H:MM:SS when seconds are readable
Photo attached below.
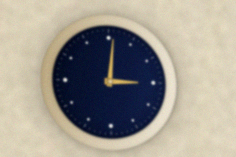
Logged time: **3:01**
